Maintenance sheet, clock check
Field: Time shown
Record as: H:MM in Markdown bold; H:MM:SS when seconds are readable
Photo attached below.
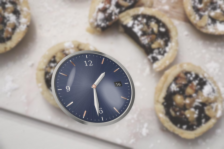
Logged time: **1:31**
